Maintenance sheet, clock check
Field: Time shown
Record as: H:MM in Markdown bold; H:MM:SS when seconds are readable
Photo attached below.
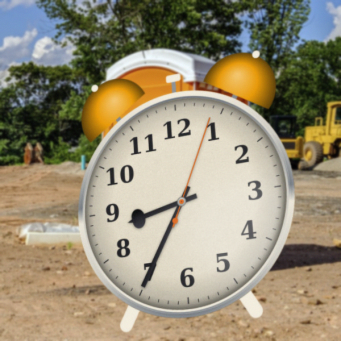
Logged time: **8:35:04**
